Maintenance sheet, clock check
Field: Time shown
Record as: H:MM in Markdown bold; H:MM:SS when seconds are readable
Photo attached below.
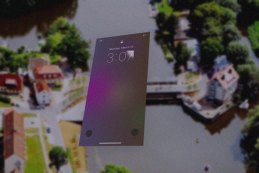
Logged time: **3:07**
